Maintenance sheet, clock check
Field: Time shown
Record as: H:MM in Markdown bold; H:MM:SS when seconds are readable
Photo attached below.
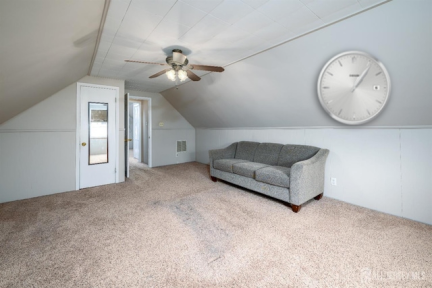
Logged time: **1:06**
